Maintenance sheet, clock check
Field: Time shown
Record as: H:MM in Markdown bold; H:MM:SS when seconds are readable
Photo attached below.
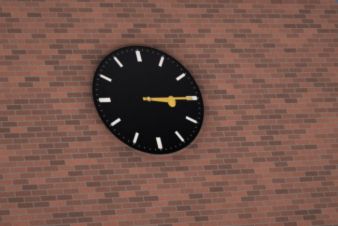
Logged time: **3:15**
